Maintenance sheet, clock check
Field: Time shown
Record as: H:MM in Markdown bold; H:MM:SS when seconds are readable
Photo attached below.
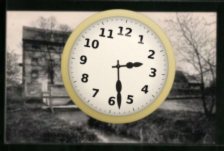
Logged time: **2:28**
